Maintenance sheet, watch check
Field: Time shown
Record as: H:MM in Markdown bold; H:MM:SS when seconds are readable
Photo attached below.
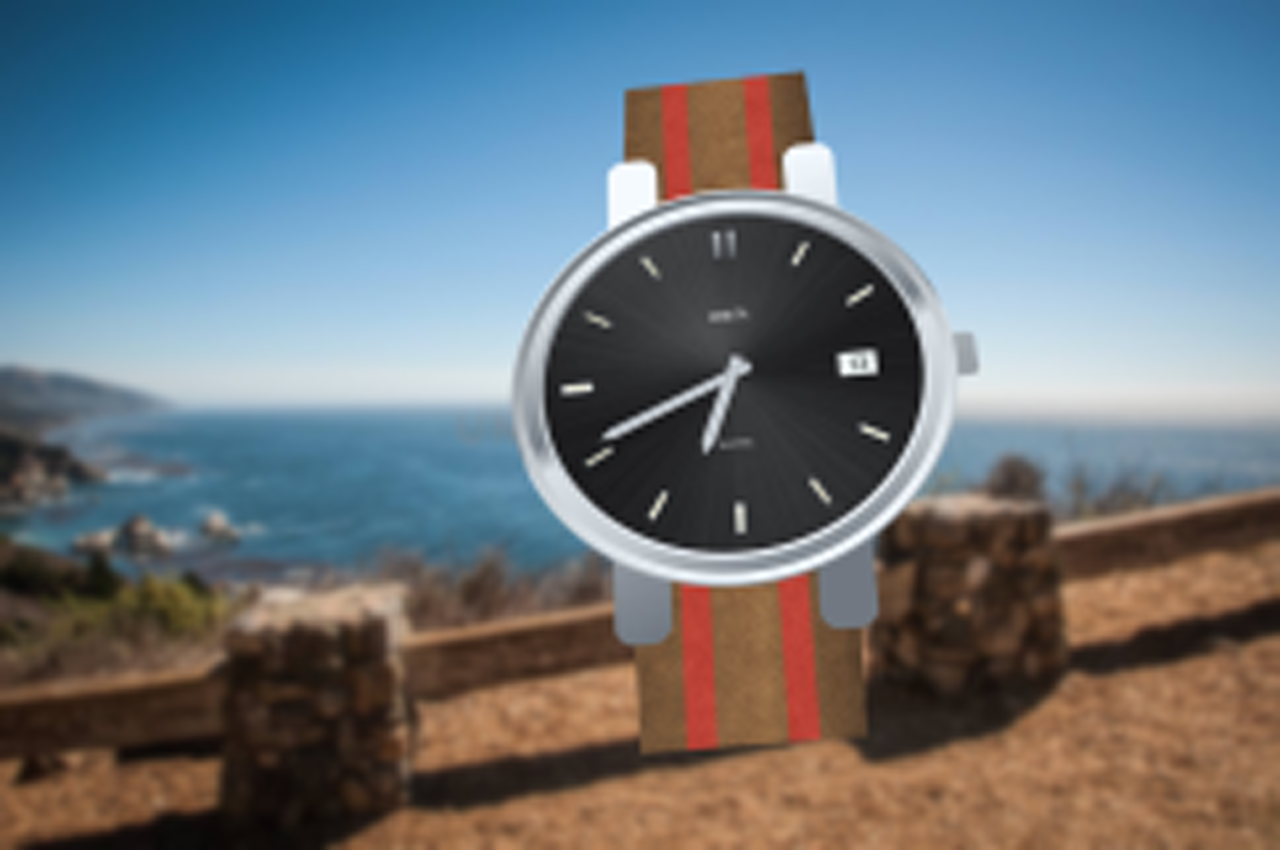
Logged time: **6:41**
